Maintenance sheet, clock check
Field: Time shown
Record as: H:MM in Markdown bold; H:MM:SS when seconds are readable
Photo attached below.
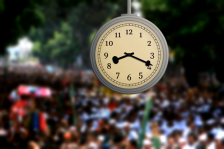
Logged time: **8:19**
